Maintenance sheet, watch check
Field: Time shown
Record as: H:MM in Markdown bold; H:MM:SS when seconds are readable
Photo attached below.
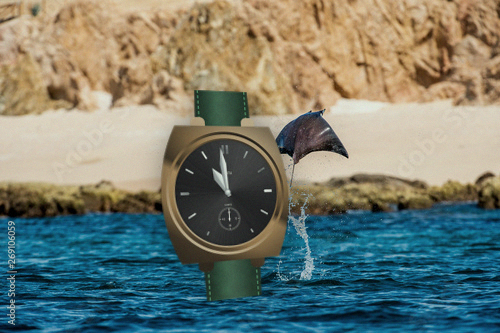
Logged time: **10:59**
